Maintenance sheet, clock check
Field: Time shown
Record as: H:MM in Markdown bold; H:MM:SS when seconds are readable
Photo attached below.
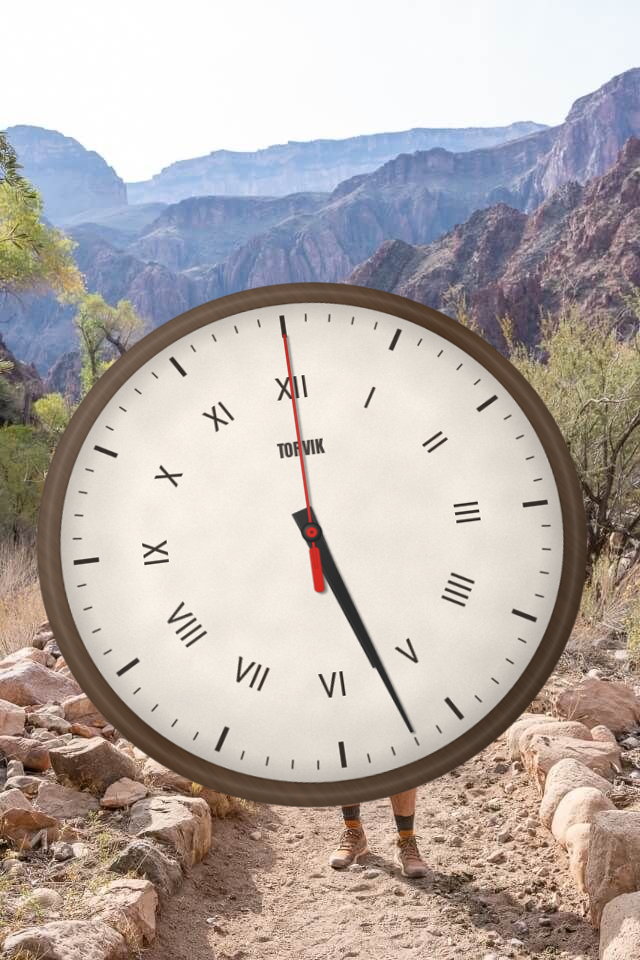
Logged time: **5:27:00**
